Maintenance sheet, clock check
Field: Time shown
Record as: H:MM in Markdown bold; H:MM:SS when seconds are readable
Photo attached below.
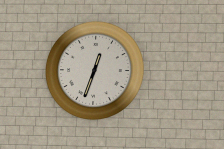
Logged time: **12:33**
